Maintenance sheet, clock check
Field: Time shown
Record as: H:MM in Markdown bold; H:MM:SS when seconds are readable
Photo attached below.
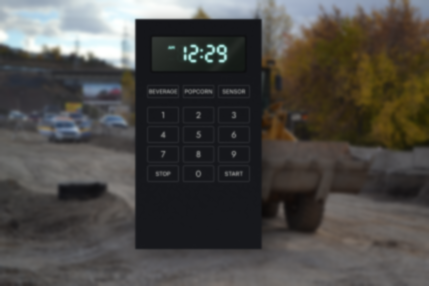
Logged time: **12:29**
